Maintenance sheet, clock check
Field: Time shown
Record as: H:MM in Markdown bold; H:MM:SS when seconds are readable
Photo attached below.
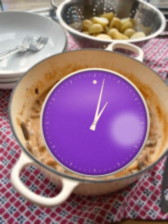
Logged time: **1:02**
